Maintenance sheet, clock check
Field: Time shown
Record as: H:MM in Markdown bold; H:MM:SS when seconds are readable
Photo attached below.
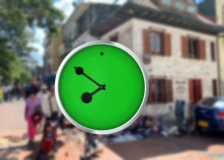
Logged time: **7:51**
